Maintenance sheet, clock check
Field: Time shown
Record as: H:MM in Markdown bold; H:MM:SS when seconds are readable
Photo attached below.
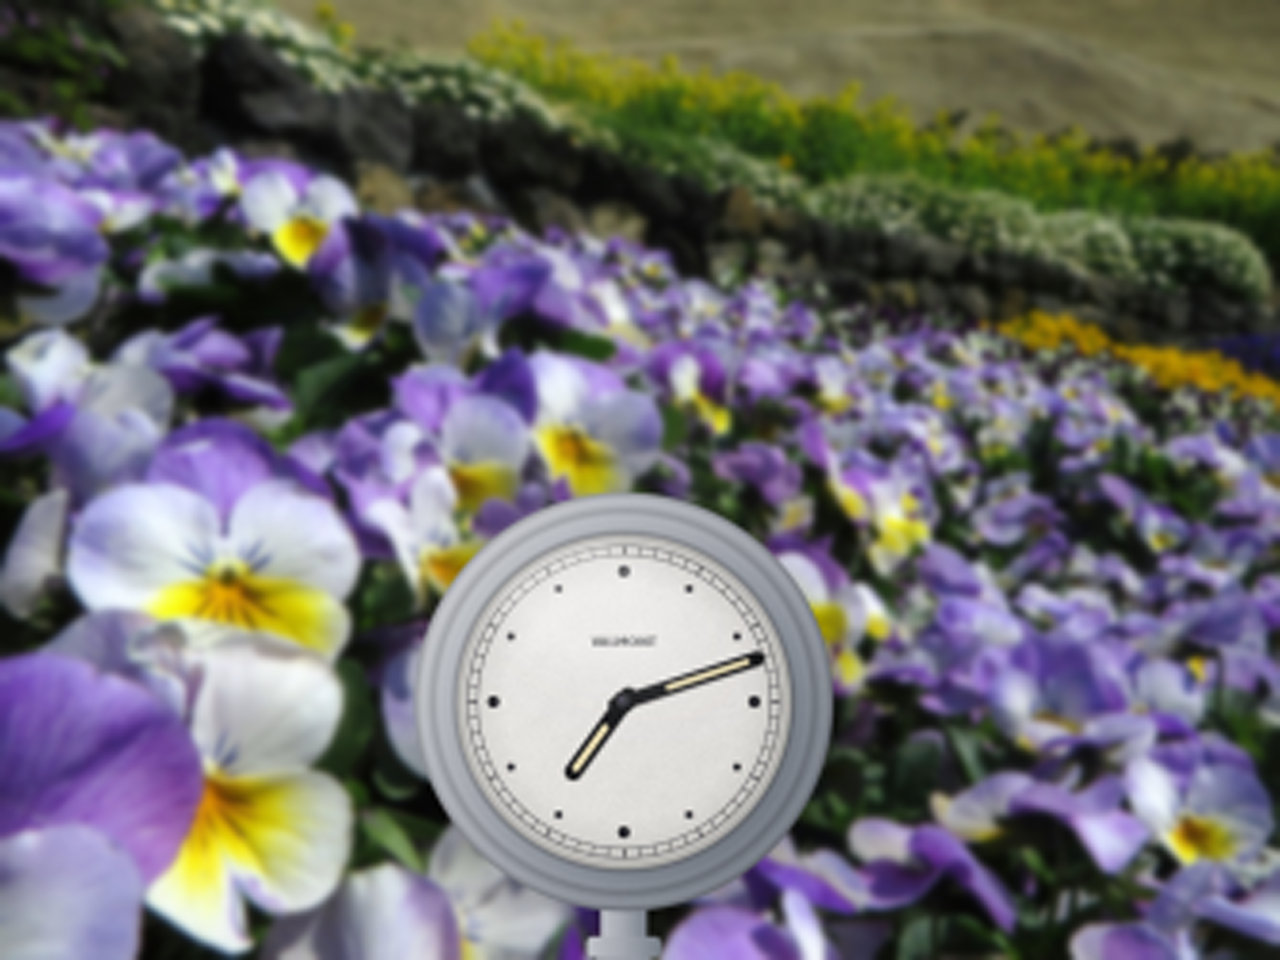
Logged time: **7:12**
